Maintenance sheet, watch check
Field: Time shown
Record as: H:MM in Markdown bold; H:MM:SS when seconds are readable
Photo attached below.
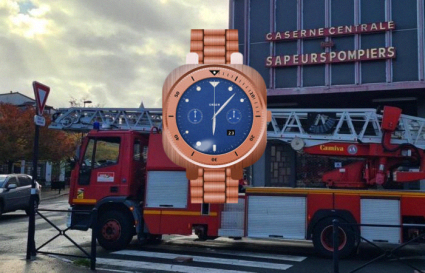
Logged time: **6:07**
